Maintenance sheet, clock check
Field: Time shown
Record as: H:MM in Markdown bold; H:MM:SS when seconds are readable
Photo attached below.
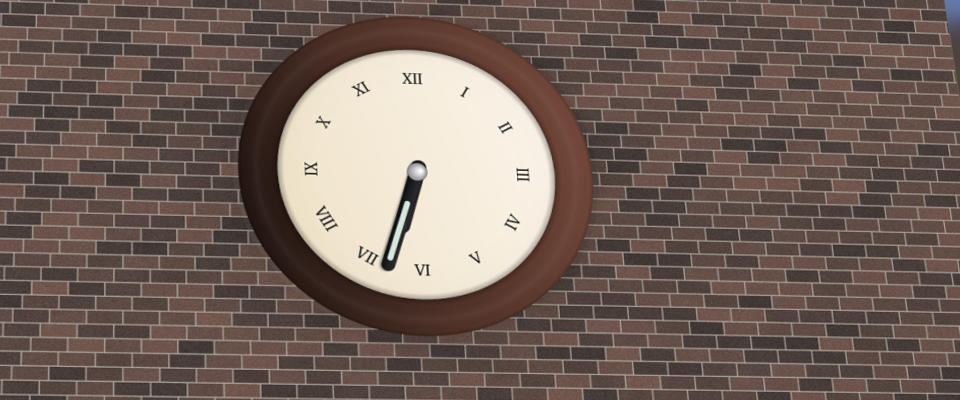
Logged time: **6:33**
